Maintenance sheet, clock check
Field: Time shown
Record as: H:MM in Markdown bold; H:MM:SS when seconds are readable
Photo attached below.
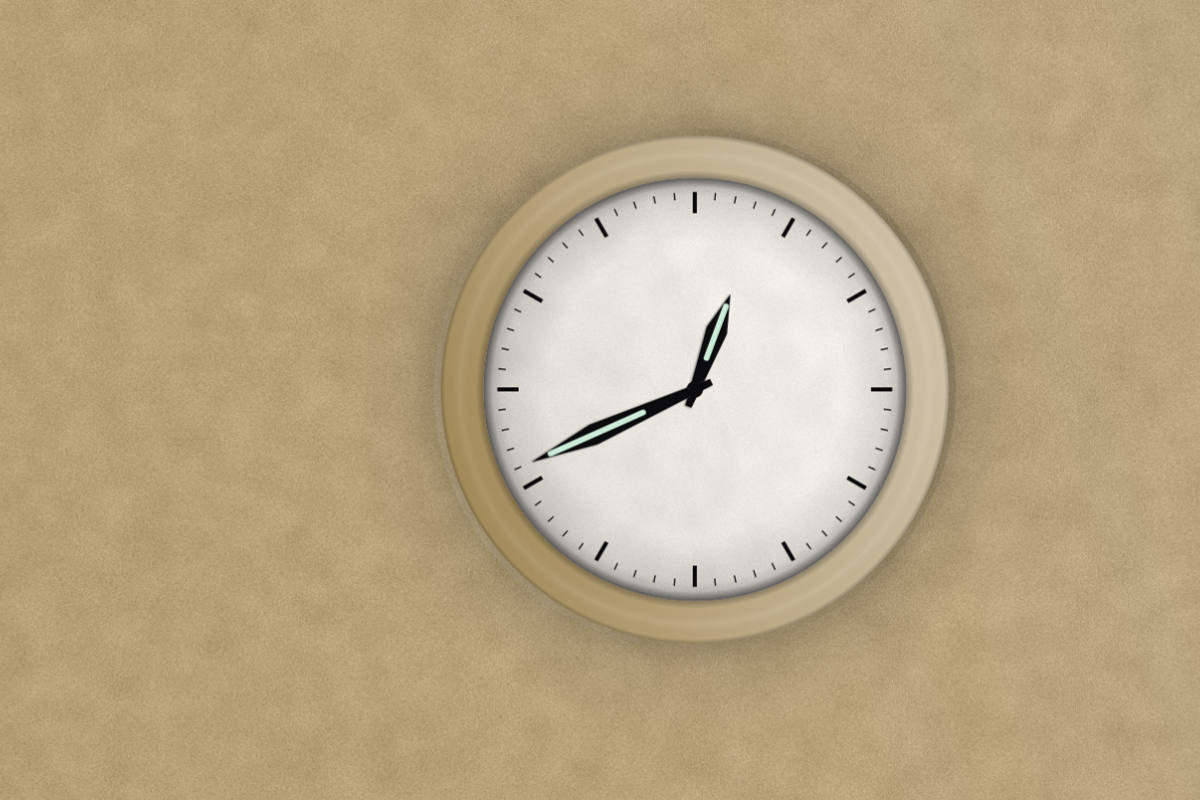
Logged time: **12:41**
